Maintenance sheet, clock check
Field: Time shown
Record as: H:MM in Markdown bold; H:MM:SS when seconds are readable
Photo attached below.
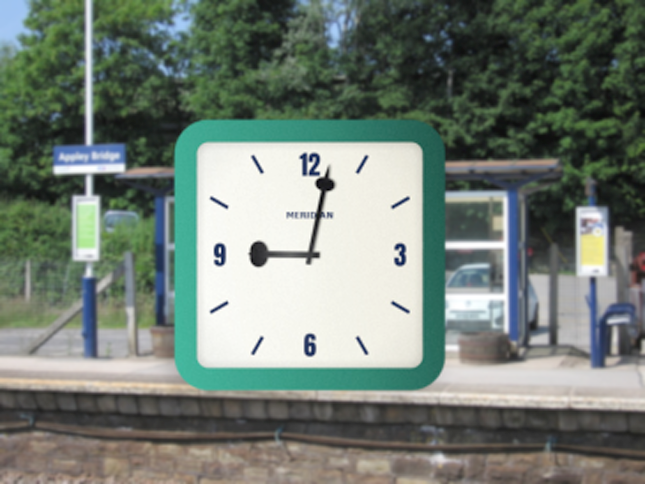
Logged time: **9:02**
